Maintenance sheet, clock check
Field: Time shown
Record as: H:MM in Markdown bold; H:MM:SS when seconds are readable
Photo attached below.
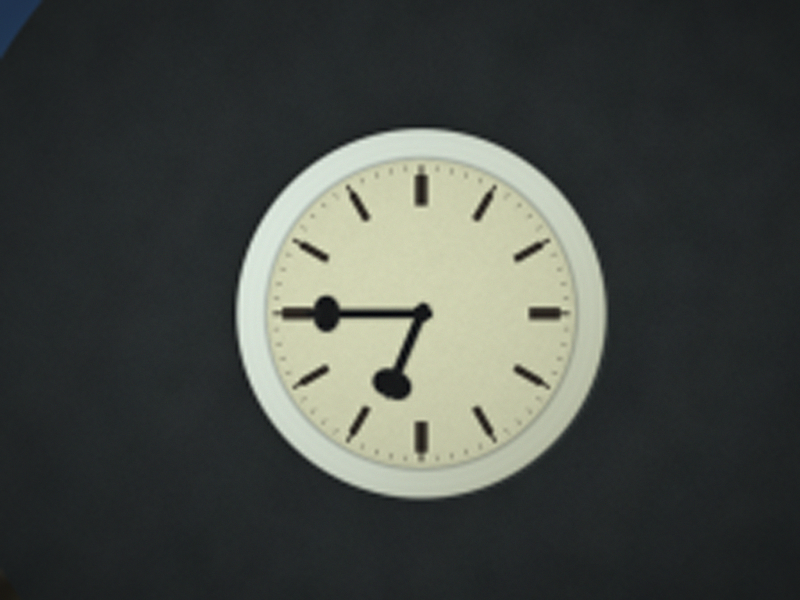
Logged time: **6:45**
